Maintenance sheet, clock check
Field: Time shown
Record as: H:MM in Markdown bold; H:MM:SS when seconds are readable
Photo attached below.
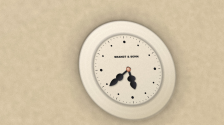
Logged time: **5:39**
